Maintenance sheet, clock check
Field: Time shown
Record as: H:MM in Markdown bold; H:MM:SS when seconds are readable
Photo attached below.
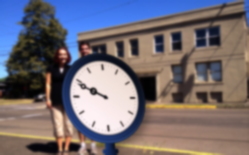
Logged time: **9:49**
